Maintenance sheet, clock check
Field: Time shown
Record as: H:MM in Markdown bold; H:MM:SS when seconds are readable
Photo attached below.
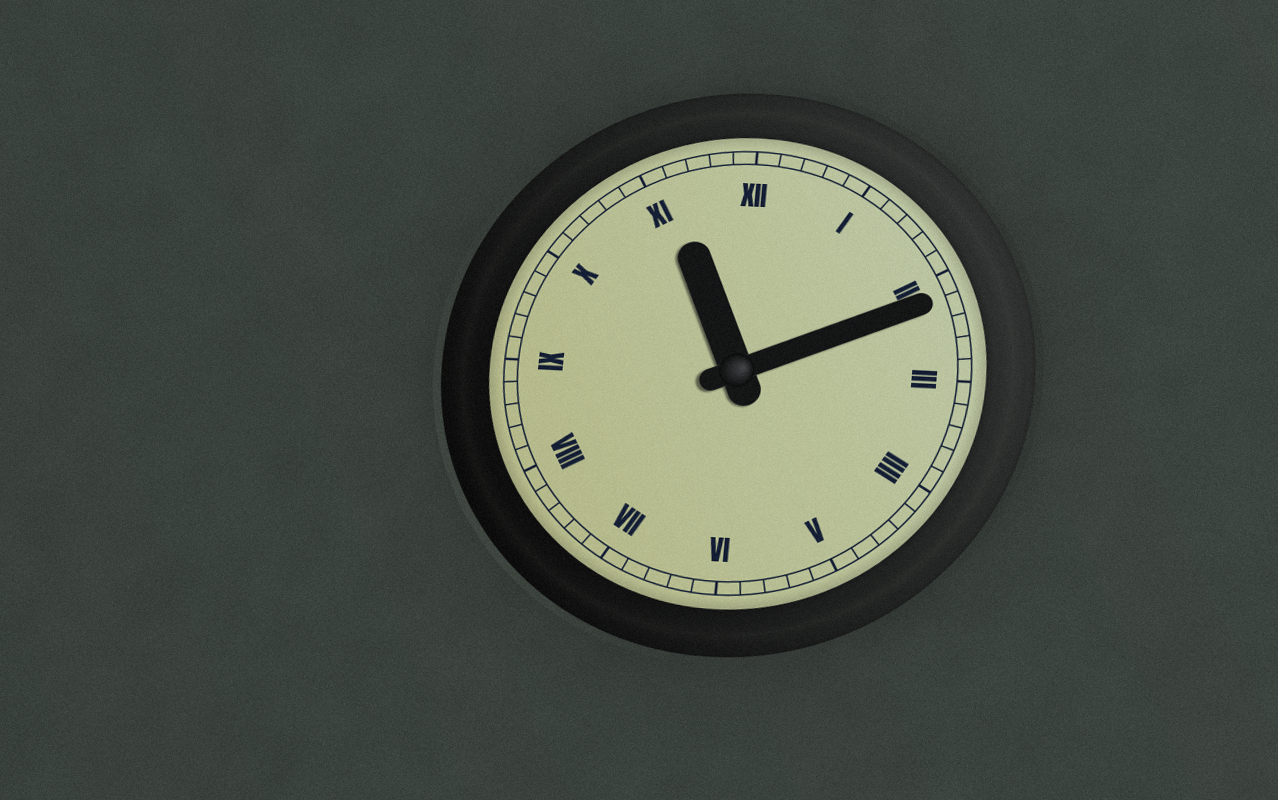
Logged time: **11:11**
